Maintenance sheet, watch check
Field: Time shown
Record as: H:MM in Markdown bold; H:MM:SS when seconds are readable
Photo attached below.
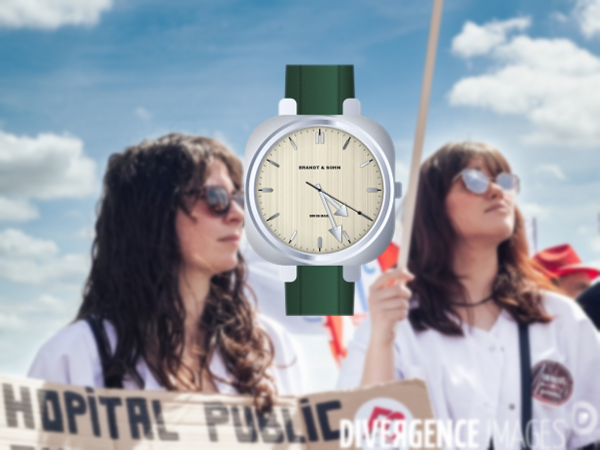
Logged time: **4:26:20**
